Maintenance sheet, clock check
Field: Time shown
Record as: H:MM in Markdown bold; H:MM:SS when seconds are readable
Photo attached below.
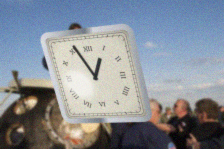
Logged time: **12:56**
